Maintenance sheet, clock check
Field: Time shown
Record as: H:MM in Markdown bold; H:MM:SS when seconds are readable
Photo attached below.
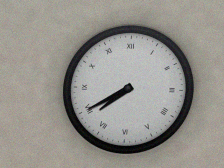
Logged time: **7:40**
